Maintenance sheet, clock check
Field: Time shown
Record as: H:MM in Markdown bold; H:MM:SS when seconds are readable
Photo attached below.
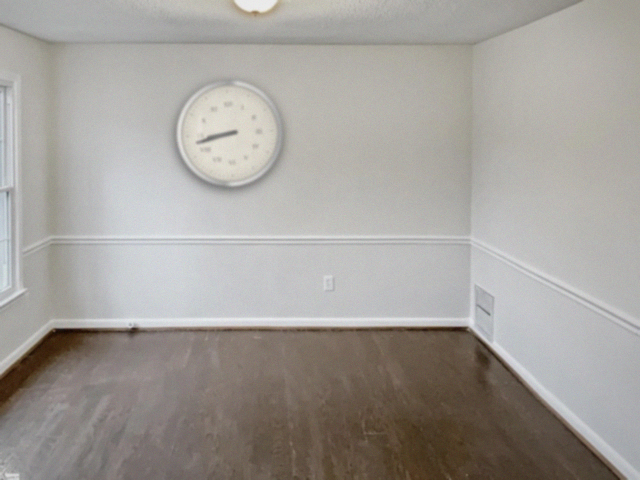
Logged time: **8:43**
